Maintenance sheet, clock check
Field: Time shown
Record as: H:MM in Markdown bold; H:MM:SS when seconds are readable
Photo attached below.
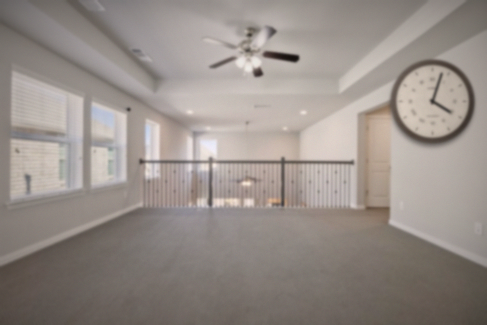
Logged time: **4:03**
